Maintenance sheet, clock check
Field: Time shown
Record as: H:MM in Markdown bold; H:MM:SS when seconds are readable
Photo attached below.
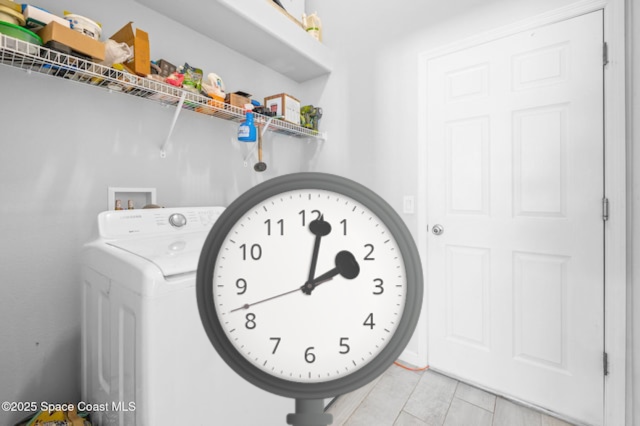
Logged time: **2:01:42**
